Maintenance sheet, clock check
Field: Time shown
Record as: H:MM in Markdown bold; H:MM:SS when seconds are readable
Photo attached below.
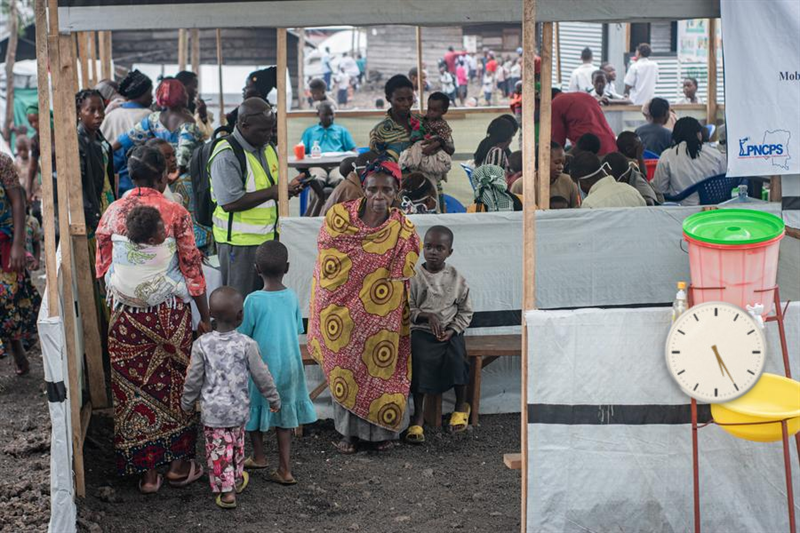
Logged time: **5:25**
